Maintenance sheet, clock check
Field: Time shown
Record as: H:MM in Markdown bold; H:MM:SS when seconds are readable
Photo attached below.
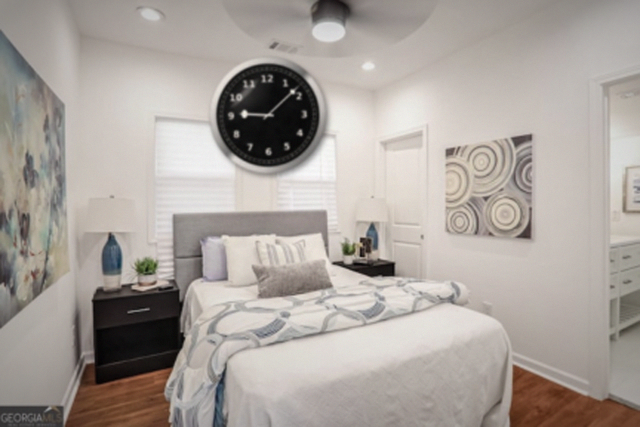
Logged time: **9:08**
